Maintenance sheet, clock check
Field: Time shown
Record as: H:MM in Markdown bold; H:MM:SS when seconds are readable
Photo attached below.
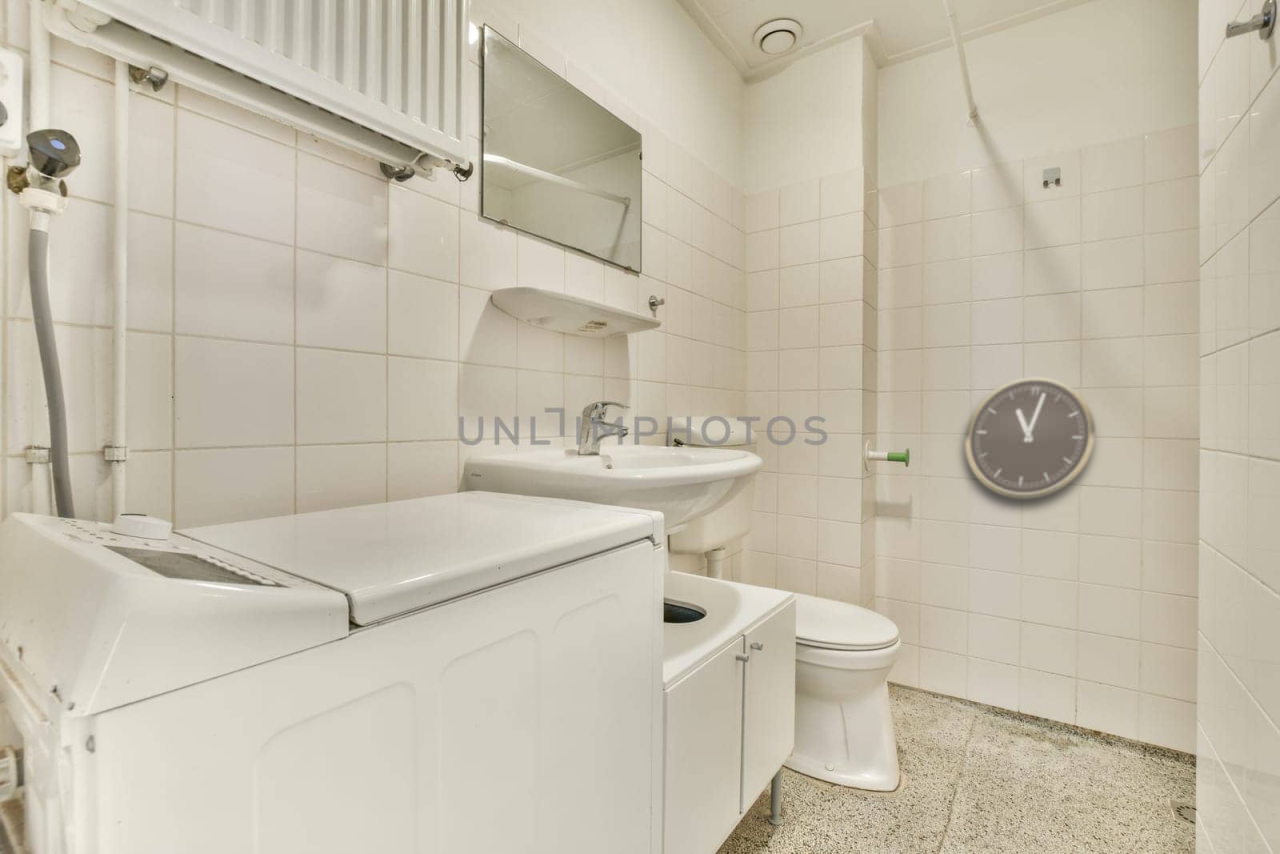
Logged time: **11:02**
